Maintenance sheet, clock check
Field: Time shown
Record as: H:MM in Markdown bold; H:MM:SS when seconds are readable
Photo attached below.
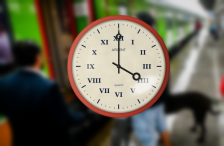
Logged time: **4:00**
